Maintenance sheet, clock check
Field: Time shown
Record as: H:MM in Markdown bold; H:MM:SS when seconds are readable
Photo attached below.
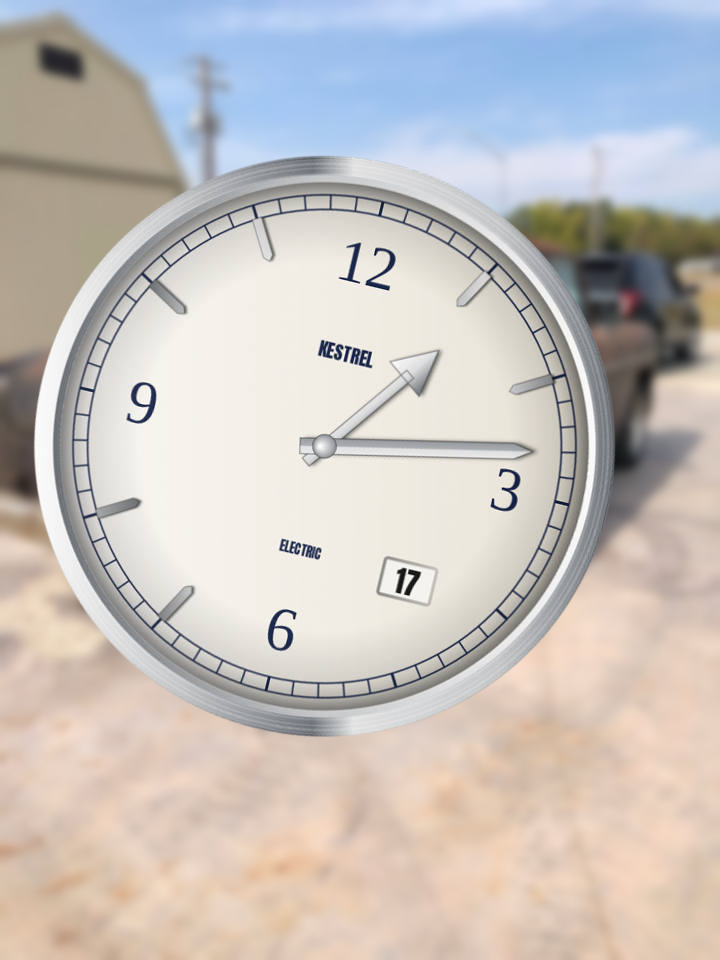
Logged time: **1:13**
